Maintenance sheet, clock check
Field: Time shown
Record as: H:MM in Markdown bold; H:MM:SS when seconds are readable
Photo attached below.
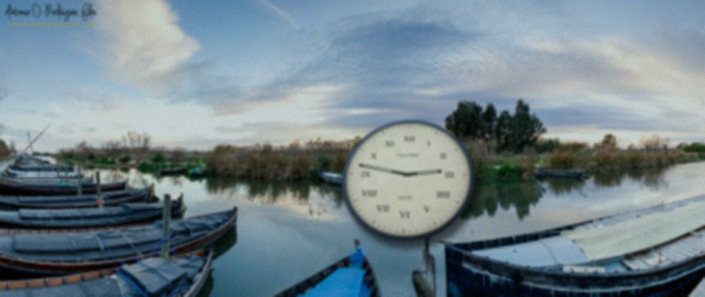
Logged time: **2:47**
